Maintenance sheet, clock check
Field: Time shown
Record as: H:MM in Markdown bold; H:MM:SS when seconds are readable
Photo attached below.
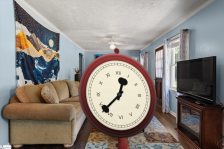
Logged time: **12:38**
